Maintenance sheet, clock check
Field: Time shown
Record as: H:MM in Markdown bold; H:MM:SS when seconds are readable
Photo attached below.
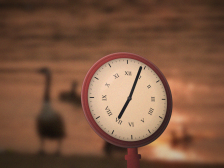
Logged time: **7:04**
